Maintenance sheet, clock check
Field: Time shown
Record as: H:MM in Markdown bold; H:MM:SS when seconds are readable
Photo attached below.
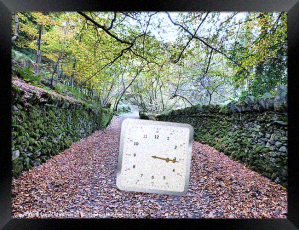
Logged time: **3:16**
